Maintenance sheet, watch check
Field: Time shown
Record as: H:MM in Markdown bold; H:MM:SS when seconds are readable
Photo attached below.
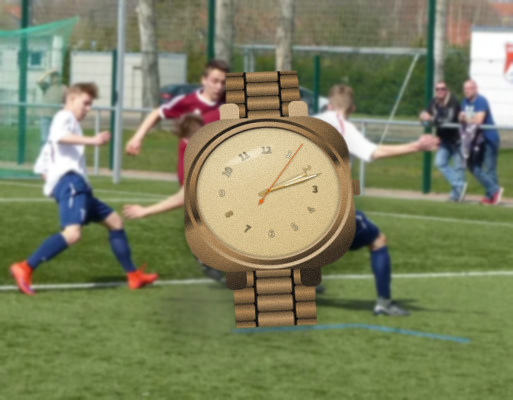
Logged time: **2:12:06**
